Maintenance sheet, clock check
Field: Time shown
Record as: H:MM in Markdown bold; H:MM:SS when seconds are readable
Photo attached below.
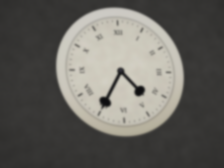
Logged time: **4:35**
